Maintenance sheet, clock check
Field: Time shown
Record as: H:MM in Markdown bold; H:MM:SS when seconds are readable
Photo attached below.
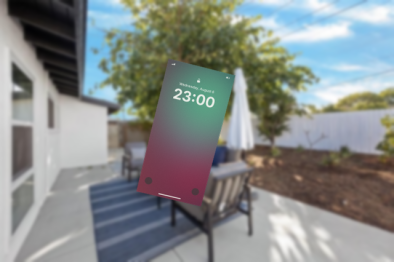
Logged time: **23:00**
